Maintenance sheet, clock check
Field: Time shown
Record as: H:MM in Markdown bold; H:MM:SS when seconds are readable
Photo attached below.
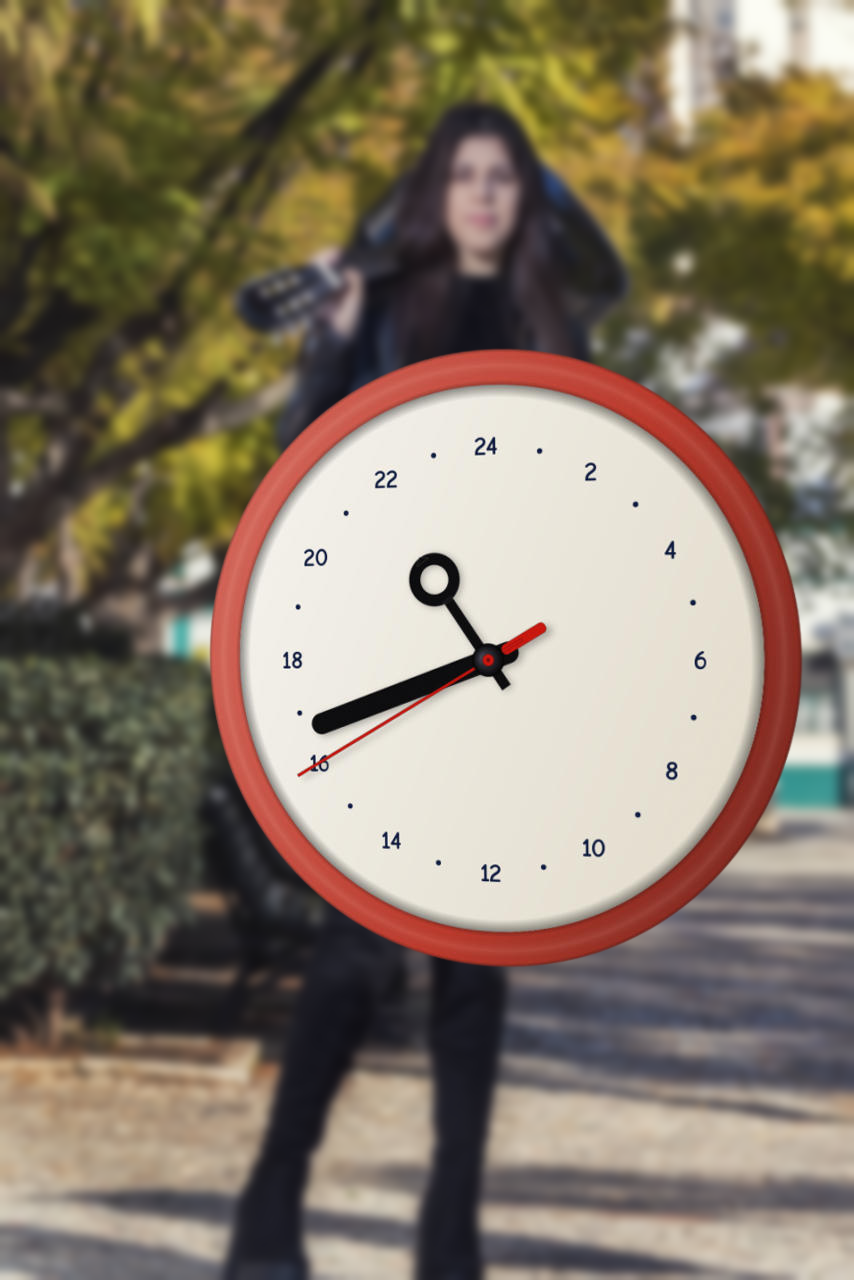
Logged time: **21:41:40**
